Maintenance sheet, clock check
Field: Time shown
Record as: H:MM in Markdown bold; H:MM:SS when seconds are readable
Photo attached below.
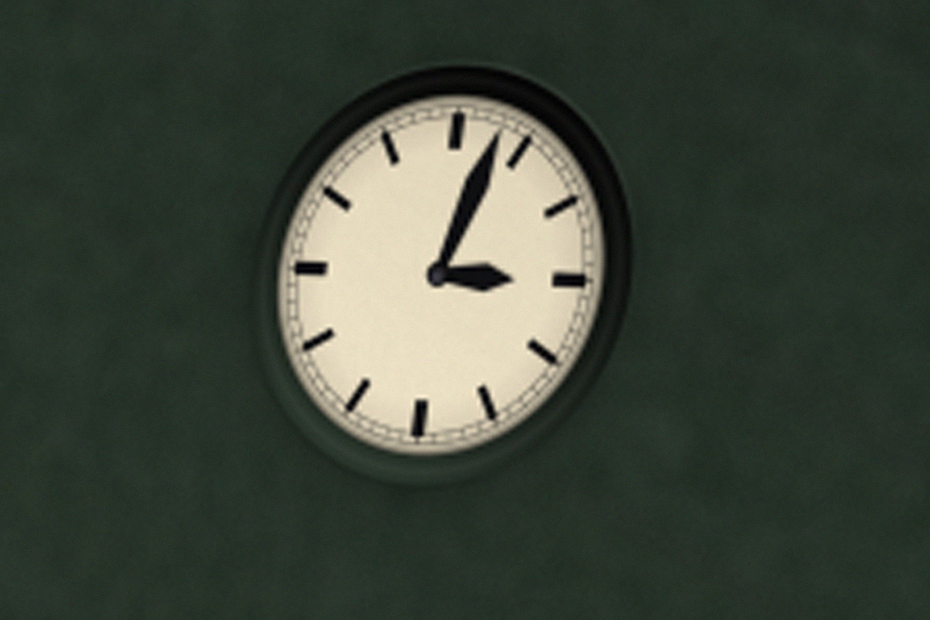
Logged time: **3:03**
